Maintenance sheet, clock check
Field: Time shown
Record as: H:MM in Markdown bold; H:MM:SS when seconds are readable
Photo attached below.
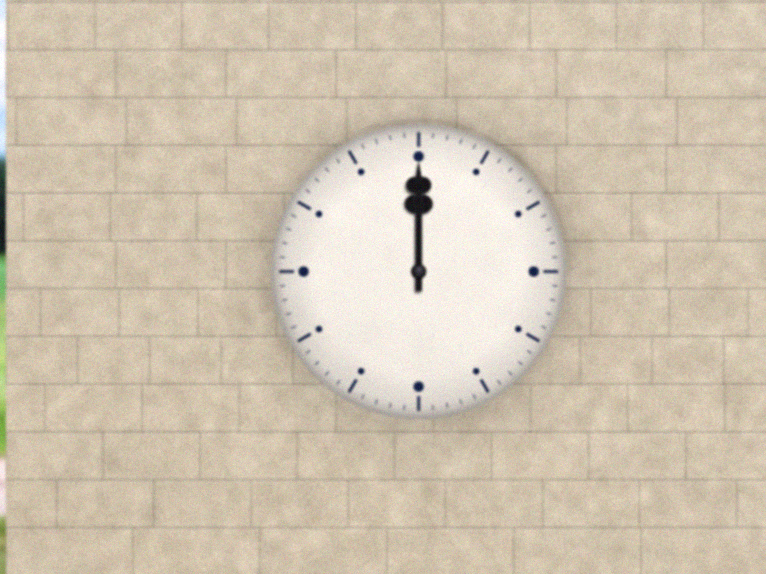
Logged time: **12:00**
